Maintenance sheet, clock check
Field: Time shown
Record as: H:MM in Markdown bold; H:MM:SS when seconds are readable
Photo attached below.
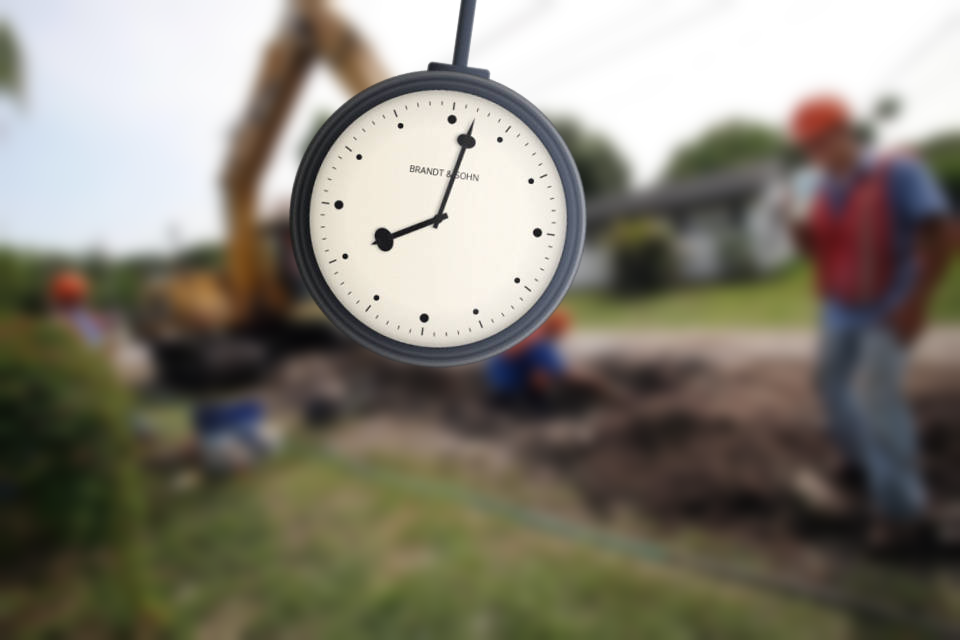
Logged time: **8:02**
